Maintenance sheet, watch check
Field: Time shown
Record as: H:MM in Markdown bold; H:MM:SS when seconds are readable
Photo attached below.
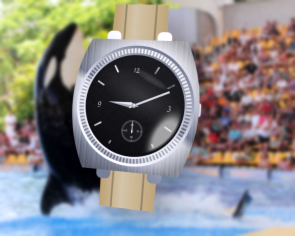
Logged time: **9:11**
